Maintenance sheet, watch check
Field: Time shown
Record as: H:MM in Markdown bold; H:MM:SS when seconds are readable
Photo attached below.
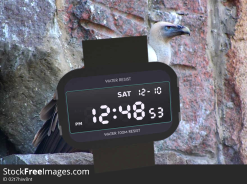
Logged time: **12:48:53**
